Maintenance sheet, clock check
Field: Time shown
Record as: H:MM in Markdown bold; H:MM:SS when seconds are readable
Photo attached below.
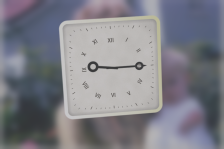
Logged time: **9:15**
